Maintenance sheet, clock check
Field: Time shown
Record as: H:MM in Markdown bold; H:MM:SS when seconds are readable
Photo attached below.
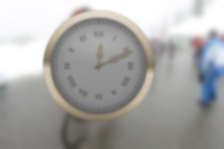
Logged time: **12:11**
